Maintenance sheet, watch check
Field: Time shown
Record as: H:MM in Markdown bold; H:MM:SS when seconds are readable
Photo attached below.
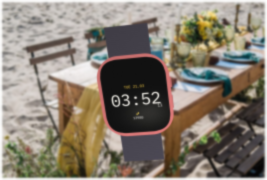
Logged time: **3:52**
